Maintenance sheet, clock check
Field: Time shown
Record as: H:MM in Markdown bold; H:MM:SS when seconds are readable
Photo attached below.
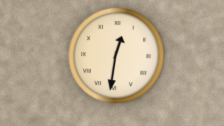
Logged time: **12:31**
